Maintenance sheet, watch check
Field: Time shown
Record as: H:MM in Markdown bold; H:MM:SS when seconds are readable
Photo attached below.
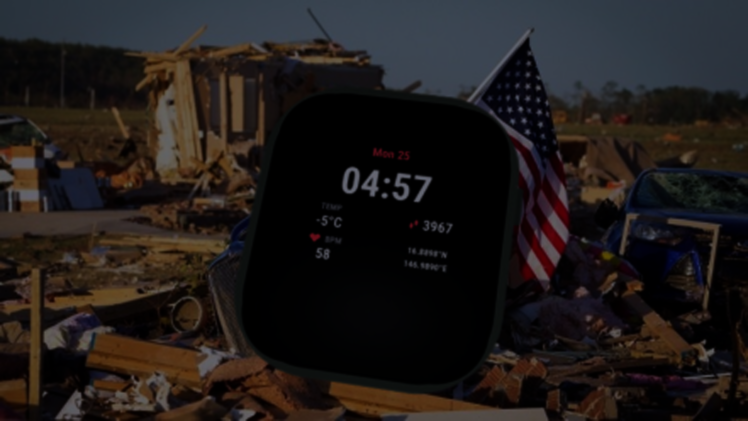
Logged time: **4:57**
